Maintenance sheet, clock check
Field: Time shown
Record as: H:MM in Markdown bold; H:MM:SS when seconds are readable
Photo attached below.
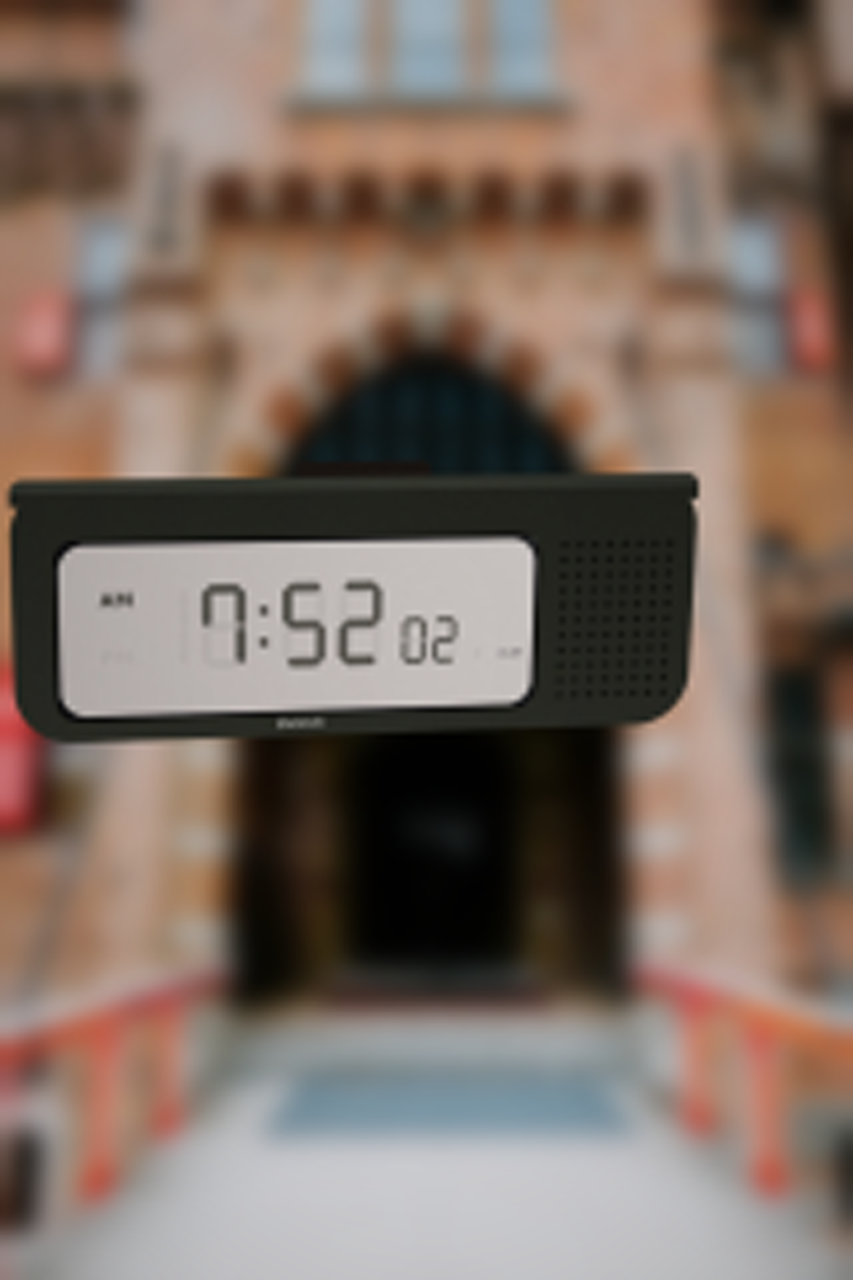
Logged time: **7:52:02**
